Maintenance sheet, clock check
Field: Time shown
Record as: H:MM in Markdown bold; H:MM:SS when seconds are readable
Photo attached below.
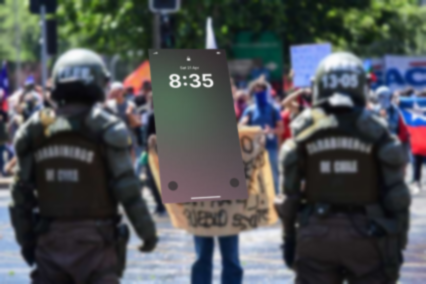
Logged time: **8:35**
